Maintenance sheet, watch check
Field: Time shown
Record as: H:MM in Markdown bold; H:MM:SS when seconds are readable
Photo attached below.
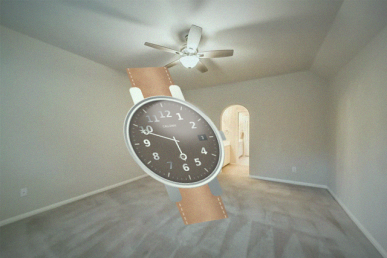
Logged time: **5:49**
